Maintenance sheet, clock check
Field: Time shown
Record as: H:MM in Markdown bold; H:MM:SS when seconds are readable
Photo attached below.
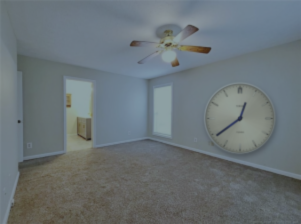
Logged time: **12:39**
